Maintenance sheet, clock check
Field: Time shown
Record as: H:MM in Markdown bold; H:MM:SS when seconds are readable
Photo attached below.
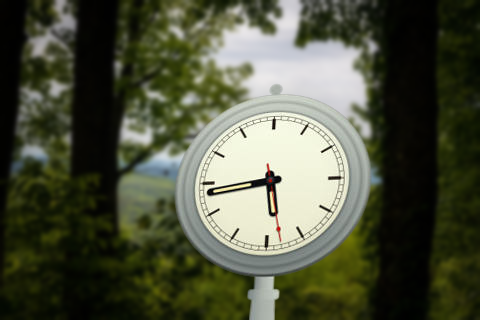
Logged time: **5:43:28**
